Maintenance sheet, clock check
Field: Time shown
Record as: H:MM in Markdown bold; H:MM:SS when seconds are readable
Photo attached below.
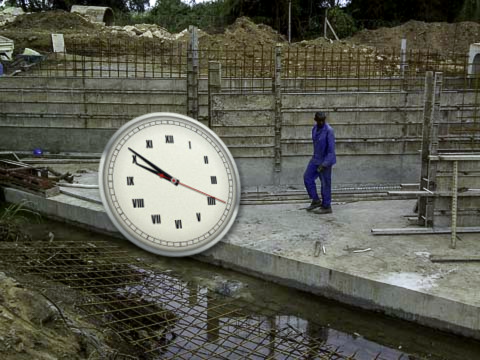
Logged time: **9:51:19**
